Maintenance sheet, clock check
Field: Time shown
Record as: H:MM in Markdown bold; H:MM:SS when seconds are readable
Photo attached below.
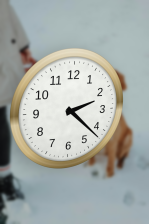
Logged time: **2:22**
